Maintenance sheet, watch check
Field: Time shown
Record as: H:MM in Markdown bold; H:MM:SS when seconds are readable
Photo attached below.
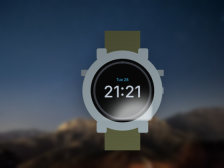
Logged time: **21:21**
